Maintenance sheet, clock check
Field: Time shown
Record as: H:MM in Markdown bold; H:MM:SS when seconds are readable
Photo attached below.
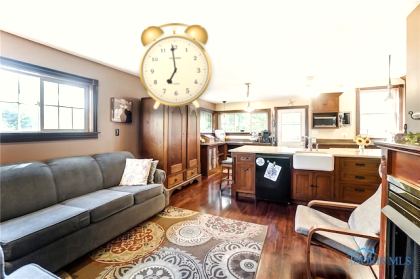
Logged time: **6:59**
